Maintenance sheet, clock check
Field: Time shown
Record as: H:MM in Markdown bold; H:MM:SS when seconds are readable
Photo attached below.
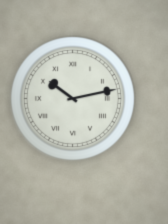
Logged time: **10:13**
